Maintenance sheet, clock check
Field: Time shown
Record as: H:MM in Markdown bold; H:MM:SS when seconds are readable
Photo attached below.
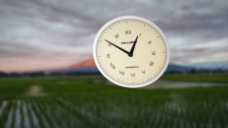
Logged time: **12:51**
